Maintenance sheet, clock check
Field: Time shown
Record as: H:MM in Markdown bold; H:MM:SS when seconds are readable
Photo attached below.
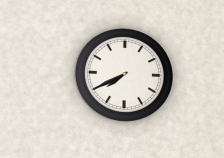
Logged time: **7:40**
